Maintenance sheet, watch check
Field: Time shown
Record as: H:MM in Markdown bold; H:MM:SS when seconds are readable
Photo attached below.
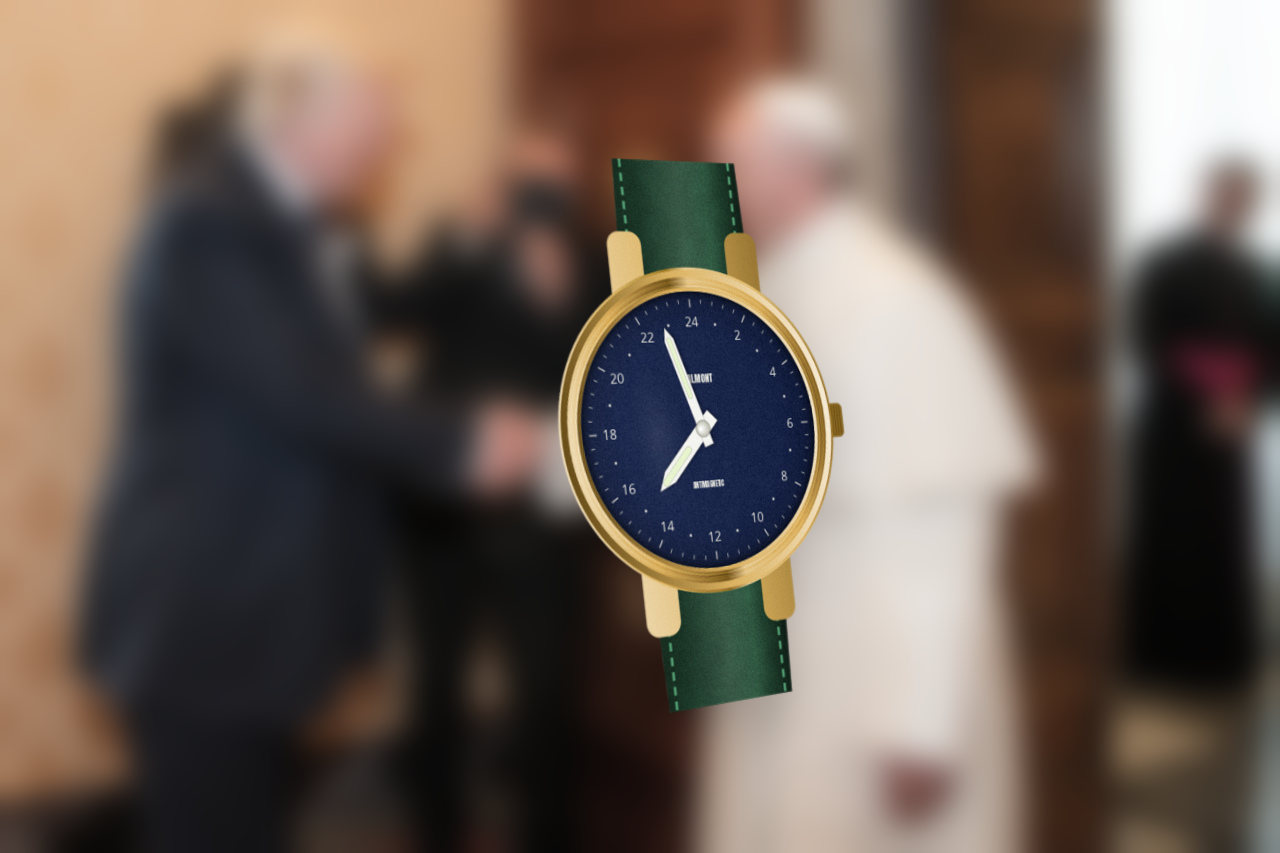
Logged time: **14:57**
